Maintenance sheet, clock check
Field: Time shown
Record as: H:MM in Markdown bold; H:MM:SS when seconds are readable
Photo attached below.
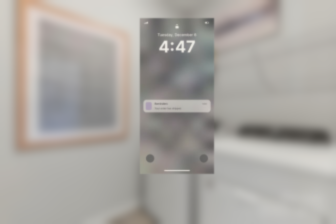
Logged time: **4:47**
